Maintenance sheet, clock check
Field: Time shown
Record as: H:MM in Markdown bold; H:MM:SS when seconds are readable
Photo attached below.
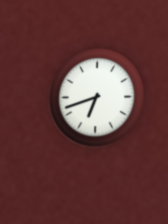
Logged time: **6:42**
